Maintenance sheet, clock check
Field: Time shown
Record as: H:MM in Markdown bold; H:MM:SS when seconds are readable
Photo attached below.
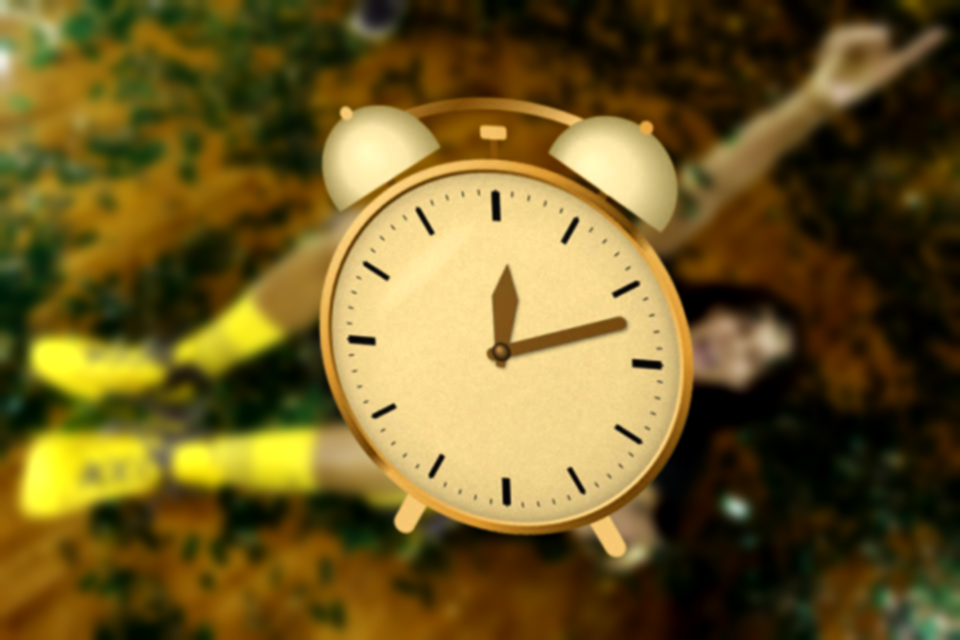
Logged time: **12:12**
